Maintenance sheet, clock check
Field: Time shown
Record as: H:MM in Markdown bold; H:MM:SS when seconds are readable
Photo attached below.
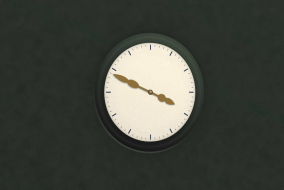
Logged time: **3:49**
